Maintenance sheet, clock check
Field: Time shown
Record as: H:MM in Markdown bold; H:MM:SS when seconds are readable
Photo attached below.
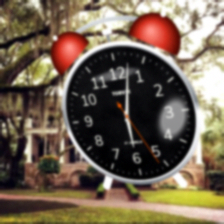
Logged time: **6:02:26**
